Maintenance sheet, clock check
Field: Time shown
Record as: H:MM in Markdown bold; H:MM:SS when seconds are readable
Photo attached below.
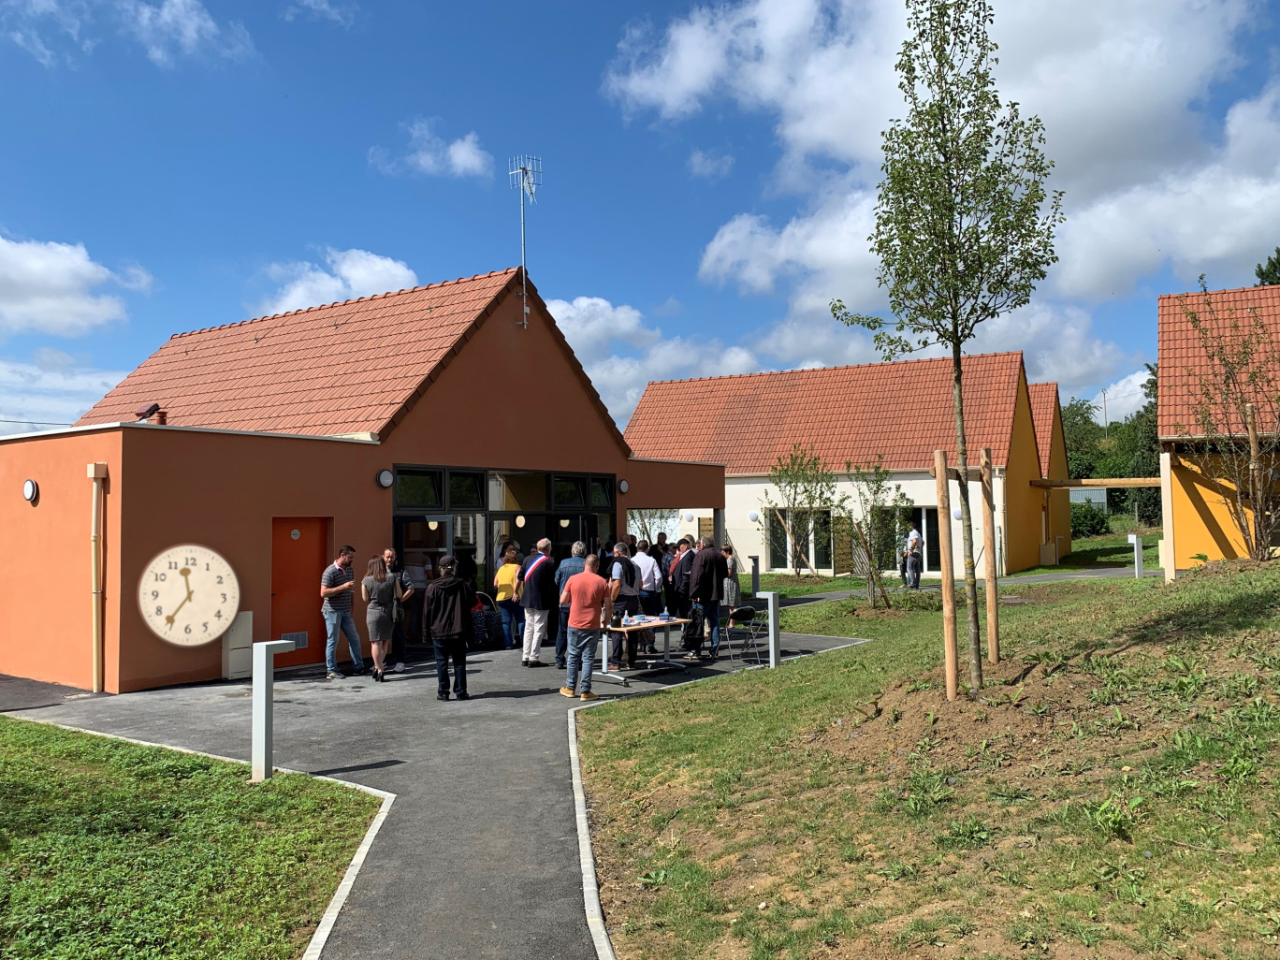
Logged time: **11:36**
